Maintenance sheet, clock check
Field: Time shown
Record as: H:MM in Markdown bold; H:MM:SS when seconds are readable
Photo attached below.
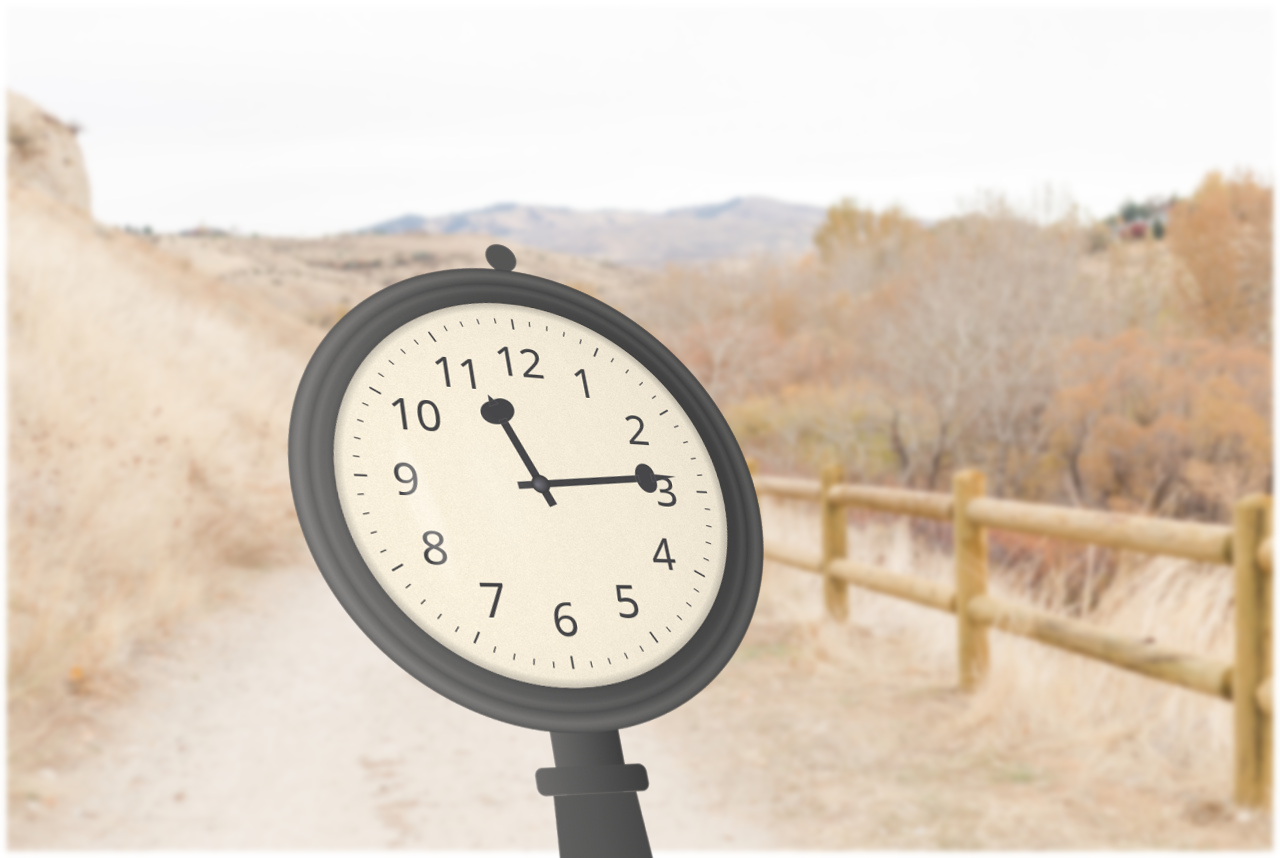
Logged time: **11:14**
